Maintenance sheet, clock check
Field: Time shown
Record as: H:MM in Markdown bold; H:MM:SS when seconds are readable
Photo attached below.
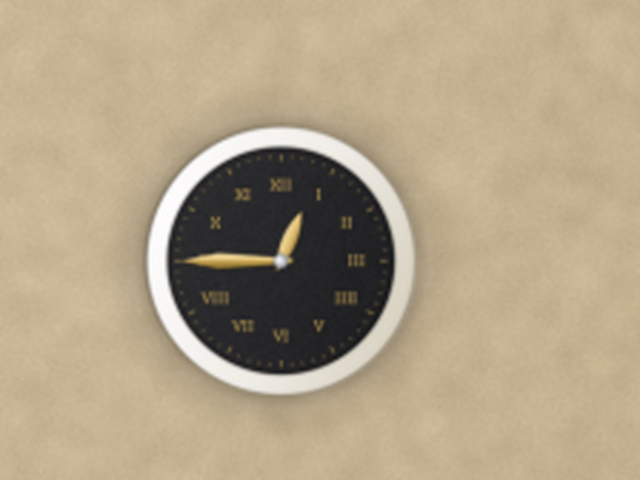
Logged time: **12:45**
